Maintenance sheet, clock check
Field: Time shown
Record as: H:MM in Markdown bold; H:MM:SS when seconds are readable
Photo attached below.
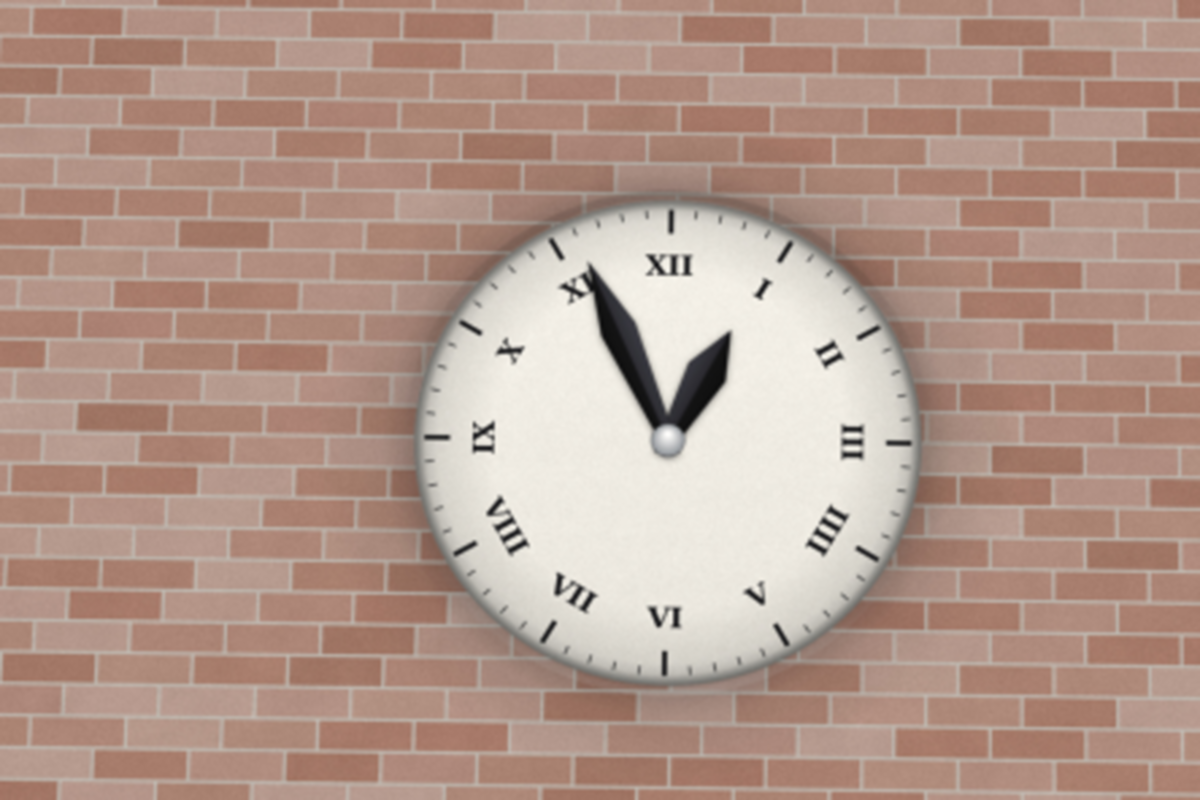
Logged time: **12:56**
